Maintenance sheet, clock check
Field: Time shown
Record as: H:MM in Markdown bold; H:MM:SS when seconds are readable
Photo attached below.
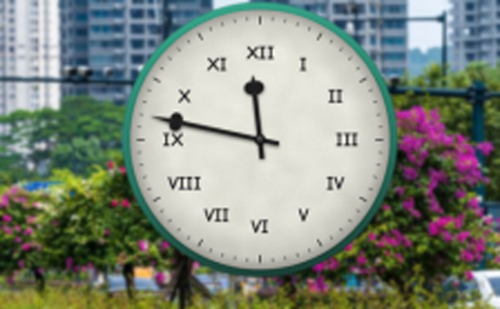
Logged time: **11:47**
